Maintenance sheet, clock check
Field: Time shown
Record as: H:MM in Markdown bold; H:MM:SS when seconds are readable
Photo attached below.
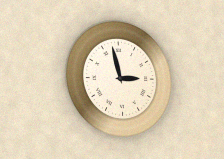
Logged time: **2:58**
